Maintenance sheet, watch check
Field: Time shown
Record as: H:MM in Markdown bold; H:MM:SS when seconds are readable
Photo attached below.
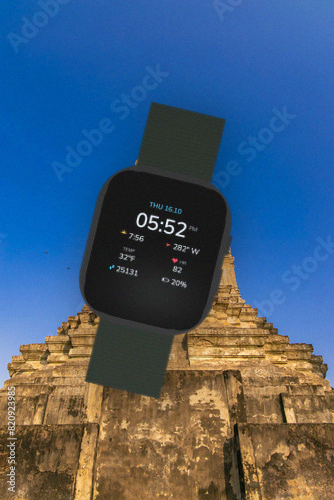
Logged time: **5:52**
